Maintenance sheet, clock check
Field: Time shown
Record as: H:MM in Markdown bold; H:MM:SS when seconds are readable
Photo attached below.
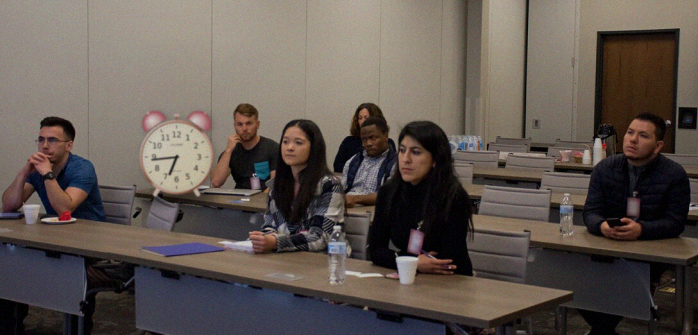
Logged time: **6:44**
